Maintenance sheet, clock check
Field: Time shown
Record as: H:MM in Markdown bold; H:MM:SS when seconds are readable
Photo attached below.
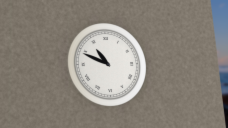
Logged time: **10:49**
